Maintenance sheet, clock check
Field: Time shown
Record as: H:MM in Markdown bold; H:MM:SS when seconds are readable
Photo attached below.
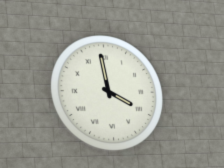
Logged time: **3:59**
